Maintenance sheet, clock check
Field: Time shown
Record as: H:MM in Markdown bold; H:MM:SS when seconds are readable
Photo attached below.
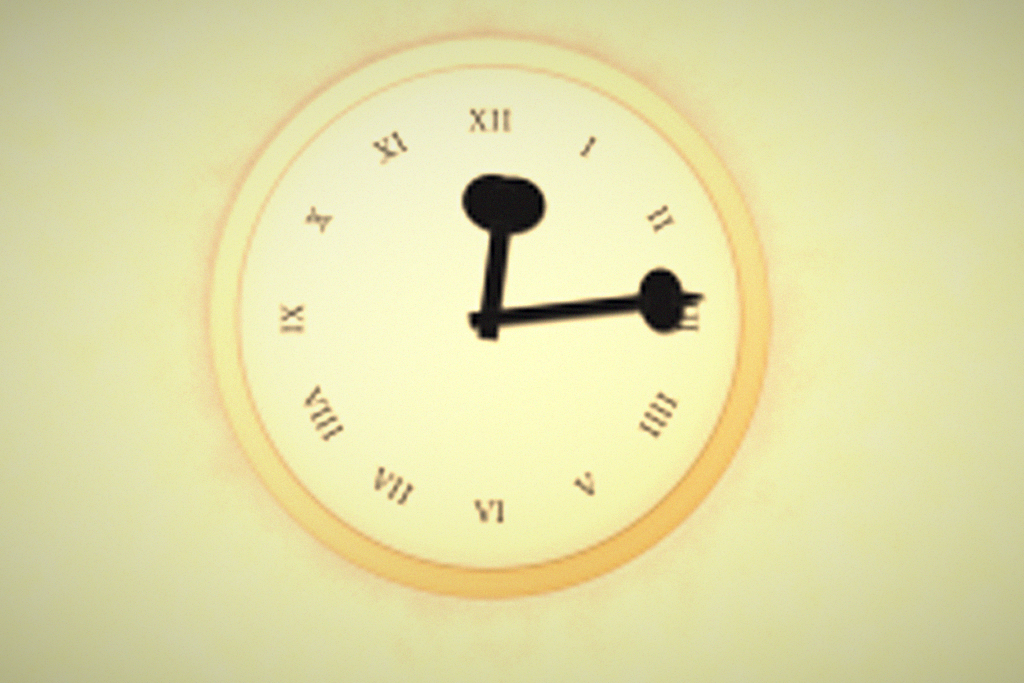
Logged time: **12:14**
